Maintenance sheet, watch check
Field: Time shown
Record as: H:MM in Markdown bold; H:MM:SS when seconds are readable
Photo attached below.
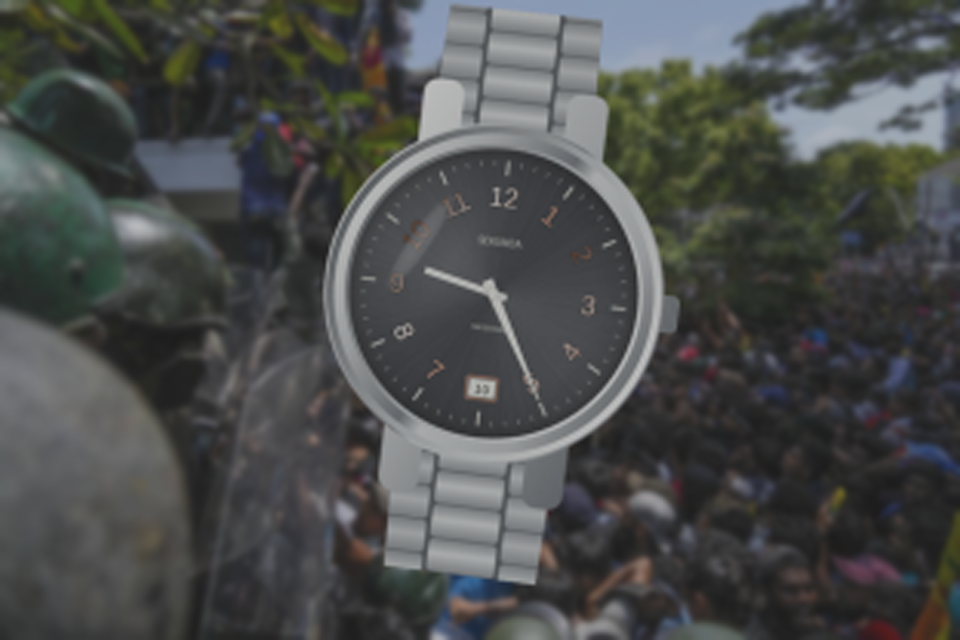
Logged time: **9:25**
